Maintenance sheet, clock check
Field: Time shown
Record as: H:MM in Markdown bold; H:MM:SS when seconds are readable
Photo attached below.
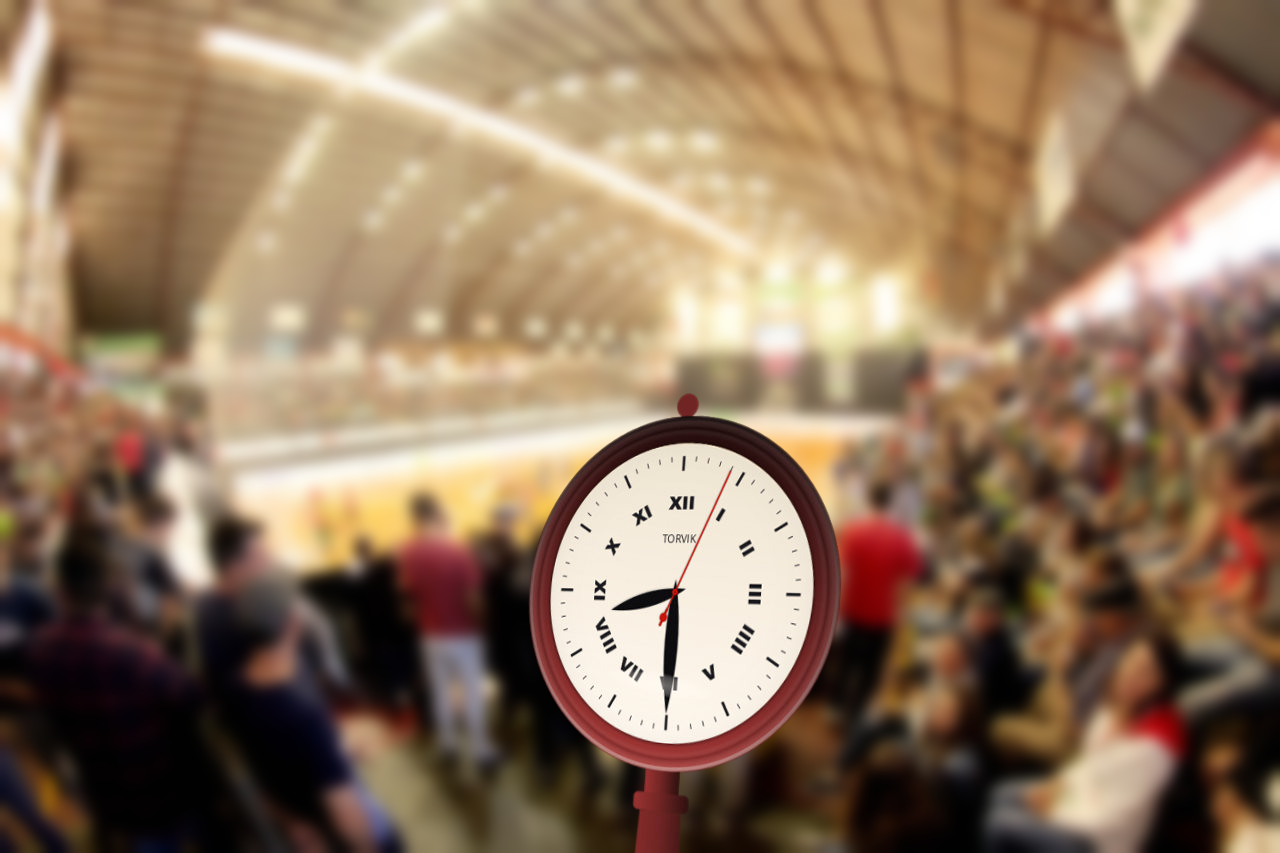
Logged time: **8:30:04**
